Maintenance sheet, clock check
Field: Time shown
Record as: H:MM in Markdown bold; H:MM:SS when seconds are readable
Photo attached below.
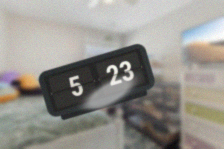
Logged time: **5:23**
